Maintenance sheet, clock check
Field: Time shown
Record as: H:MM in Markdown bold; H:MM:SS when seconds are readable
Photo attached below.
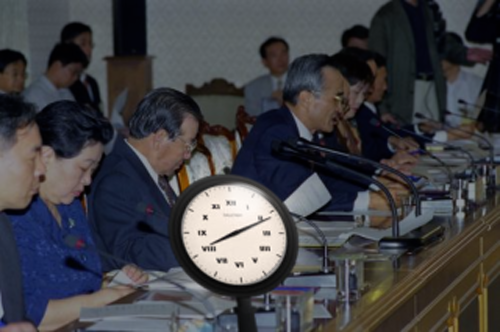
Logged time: **8:11**
